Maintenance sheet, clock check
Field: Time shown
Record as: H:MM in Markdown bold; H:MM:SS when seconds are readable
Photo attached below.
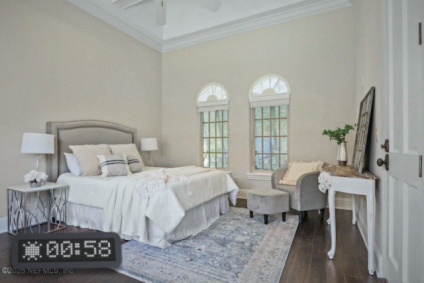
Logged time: **0:58**
